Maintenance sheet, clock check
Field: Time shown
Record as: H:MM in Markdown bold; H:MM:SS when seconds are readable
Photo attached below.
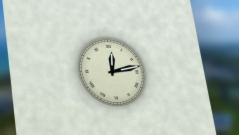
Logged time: **12:13**
